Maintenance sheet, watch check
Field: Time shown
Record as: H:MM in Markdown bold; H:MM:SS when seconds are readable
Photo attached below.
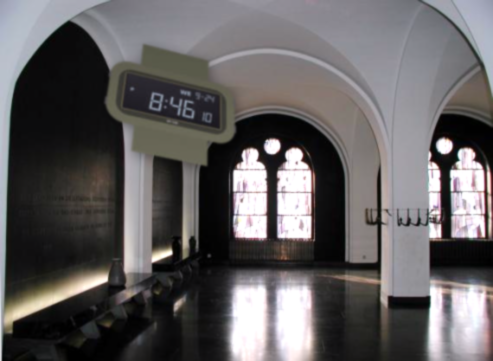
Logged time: **8:46**
